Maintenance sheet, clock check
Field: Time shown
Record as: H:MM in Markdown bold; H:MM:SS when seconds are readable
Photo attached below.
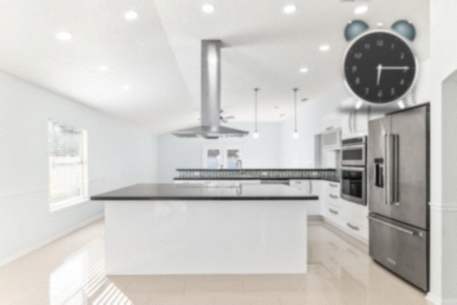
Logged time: **6:15**
